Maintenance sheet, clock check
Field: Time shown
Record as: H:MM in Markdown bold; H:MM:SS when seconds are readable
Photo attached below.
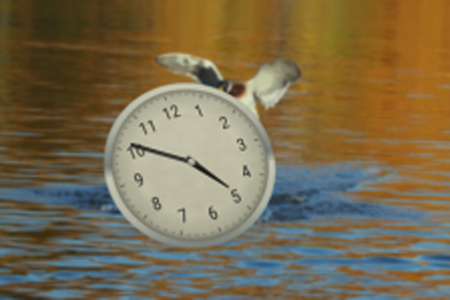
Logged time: **4:51**
